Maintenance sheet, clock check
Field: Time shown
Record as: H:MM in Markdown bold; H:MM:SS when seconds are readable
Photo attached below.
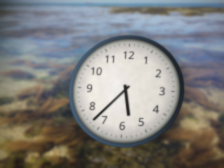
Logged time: **5:37**
